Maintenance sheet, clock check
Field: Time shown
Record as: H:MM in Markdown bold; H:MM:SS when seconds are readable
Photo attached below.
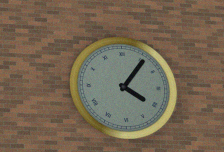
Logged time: **4:06**
